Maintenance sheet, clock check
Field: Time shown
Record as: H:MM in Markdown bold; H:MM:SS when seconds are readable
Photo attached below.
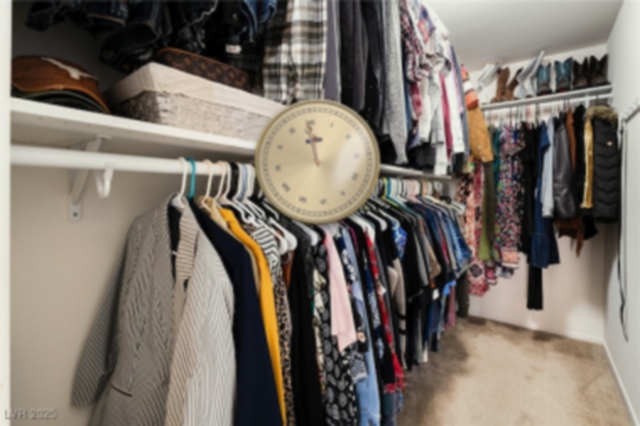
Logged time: **11:59**
